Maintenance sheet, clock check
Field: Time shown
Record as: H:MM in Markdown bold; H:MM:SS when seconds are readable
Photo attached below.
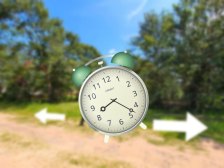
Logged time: **8:23**
